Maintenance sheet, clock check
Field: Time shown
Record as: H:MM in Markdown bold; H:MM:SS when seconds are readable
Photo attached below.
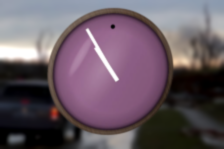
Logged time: **10:55**
